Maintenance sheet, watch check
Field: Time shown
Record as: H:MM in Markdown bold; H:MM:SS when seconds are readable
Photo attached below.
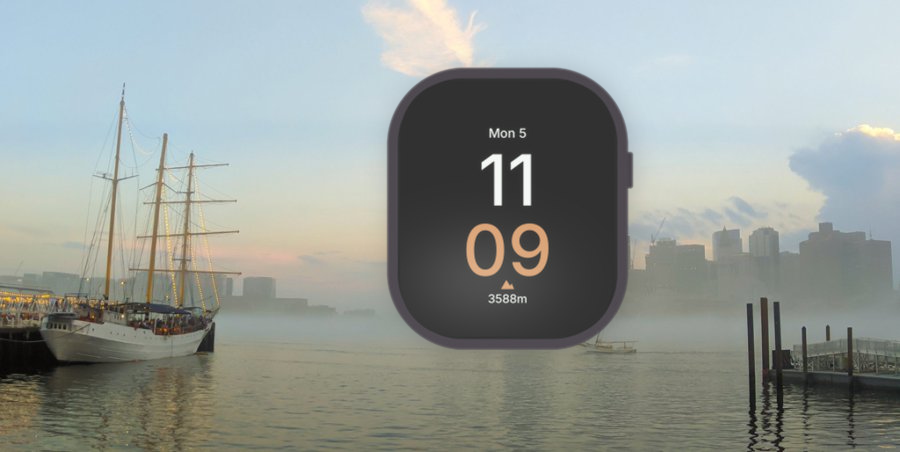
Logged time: **11:09**
